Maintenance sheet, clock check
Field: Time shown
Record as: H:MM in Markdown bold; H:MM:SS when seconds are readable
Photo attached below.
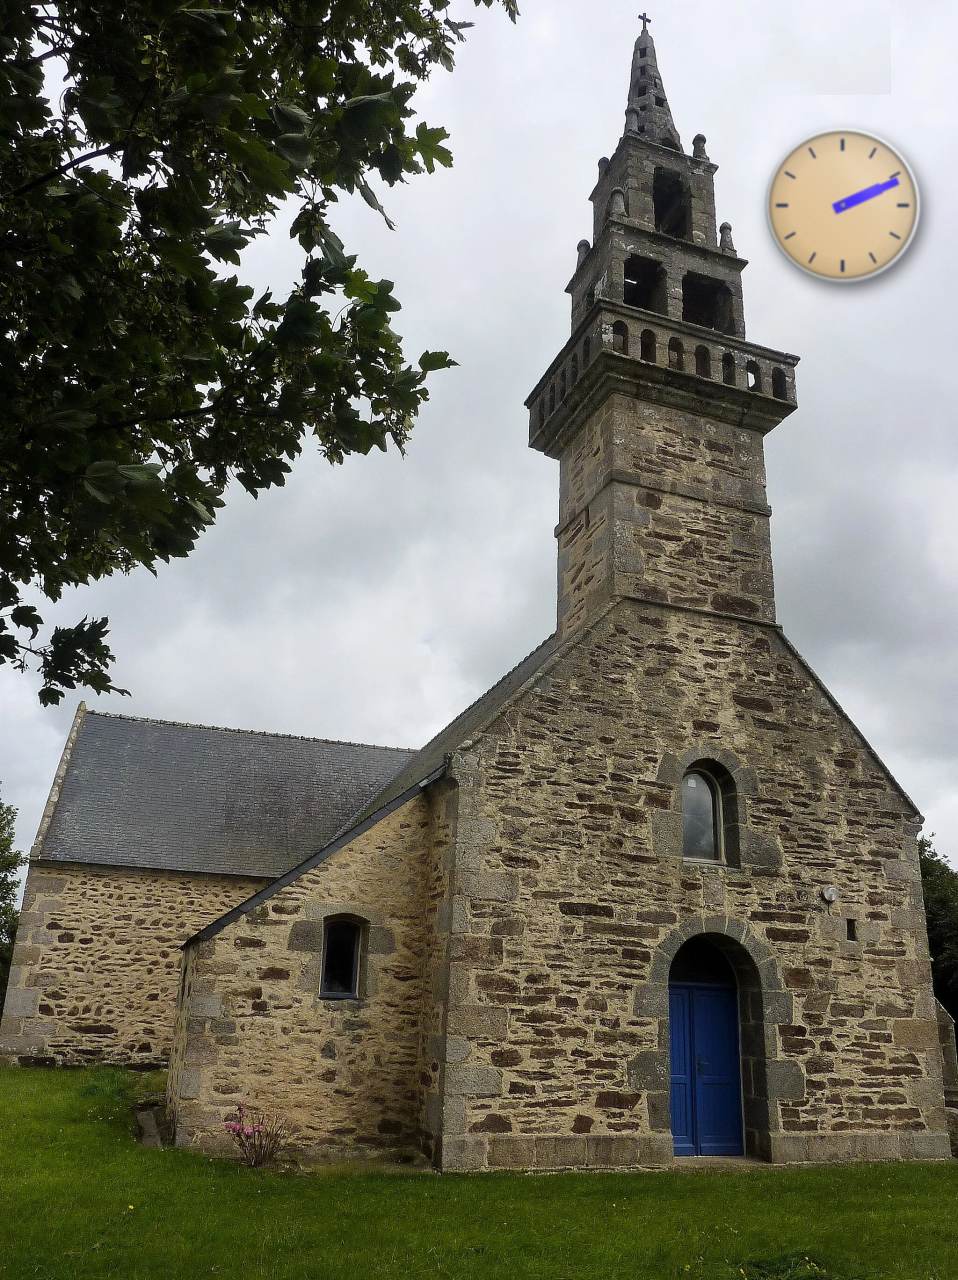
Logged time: **2:11**
